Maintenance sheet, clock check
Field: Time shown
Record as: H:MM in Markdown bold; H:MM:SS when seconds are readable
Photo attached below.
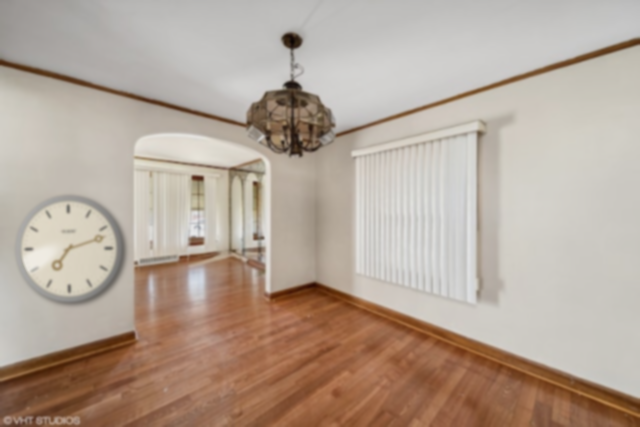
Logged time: **7:12**
